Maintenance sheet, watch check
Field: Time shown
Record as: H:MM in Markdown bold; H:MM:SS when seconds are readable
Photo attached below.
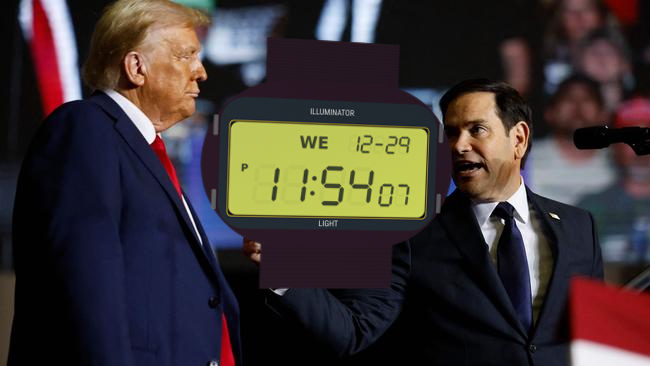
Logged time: **11:54:07**
